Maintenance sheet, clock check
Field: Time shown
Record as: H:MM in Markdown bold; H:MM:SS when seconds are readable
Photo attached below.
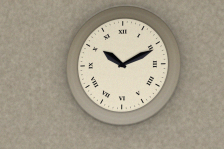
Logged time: **10:11**
